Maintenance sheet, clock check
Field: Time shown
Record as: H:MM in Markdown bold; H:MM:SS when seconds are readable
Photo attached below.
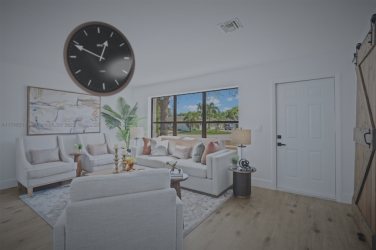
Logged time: **12:49**
